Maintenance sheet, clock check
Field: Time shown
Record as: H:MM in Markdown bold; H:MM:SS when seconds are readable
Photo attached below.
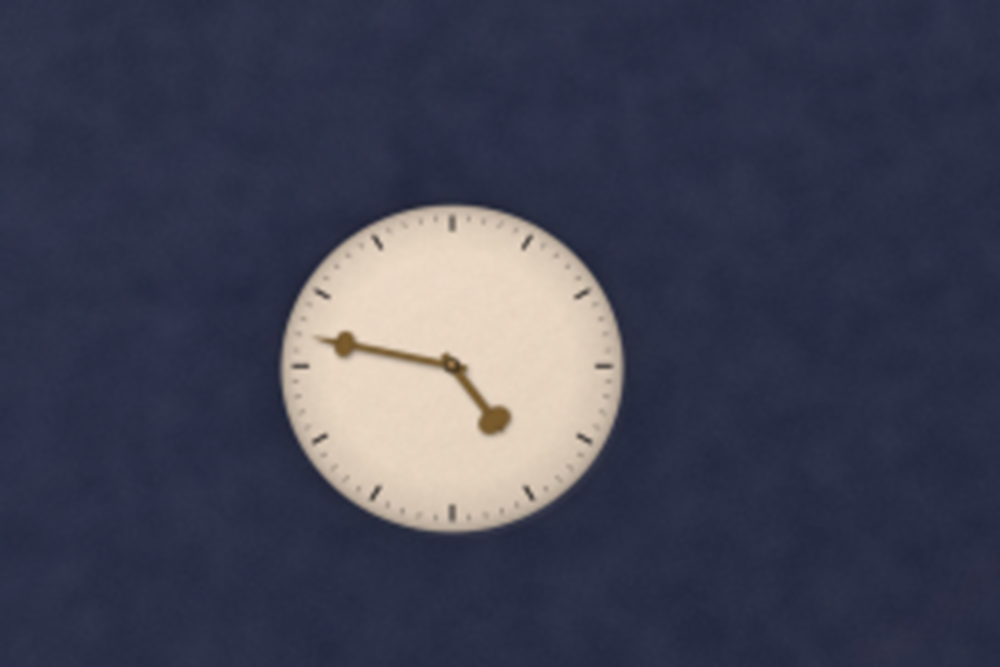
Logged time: **4:47**
